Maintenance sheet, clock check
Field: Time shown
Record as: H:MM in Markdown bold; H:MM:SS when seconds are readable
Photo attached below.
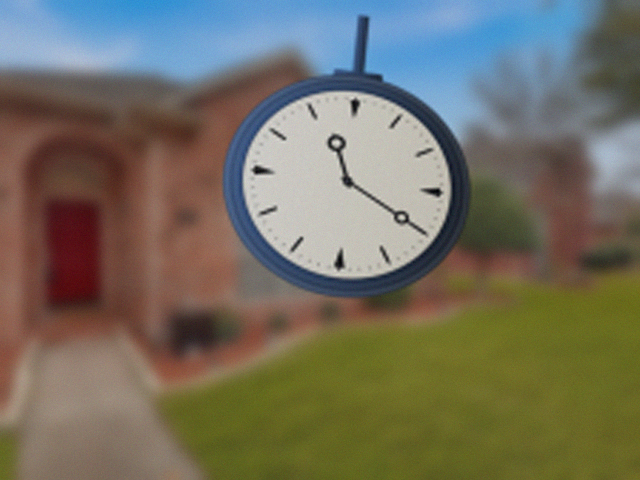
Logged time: **11:20**
